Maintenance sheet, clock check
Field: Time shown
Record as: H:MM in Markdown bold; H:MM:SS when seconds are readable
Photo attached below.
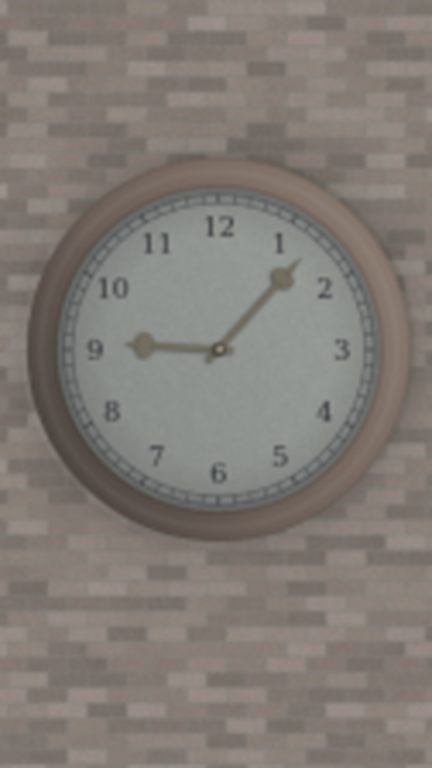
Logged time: **9:07**
